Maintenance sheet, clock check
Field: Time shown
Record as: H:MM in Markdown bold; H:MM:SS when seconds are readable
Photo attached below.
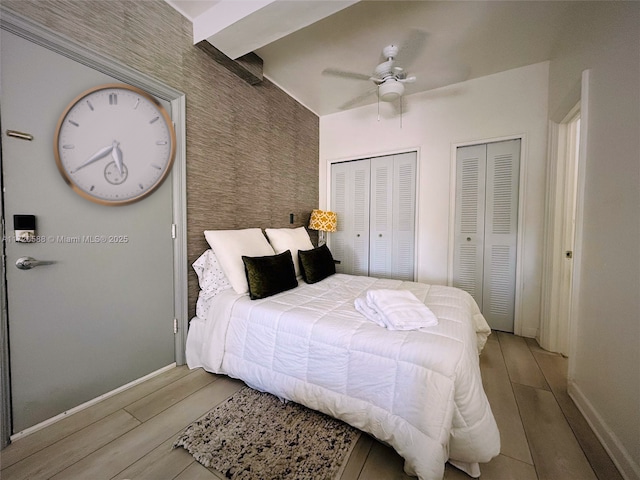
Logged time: **5:40**
